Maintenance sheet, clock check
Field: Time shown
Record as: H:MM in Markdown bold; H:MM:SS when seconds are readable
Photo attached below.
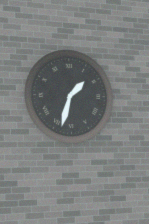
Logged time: **1:33**
